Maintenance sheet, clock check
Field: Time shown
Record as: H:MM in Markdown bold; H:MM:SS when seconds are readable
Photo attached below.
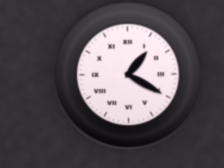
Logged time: **1:20**
